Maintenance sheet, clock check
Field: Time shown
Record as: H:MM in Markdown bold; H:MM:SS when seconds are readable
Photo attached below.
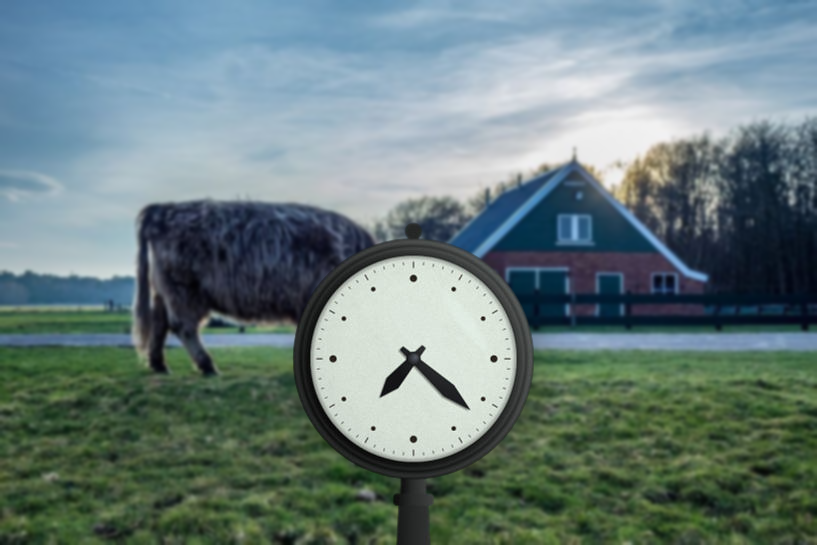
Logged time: **7:22**
